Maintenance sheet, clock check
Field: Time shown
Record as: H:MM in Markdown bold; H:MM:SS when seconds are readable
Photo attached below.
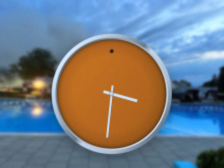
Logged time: **3:31**
